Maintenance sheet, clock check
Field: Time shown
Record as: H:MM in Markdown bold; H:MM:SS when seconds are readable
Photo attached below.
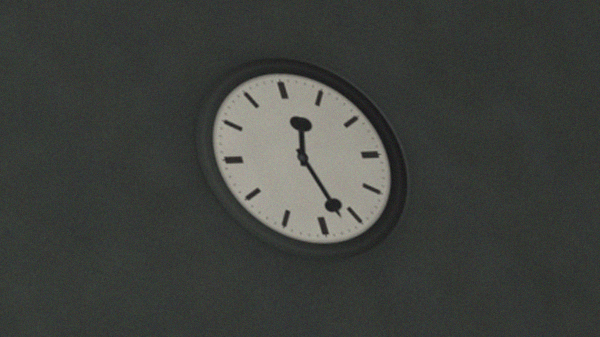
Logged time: **12:27**
